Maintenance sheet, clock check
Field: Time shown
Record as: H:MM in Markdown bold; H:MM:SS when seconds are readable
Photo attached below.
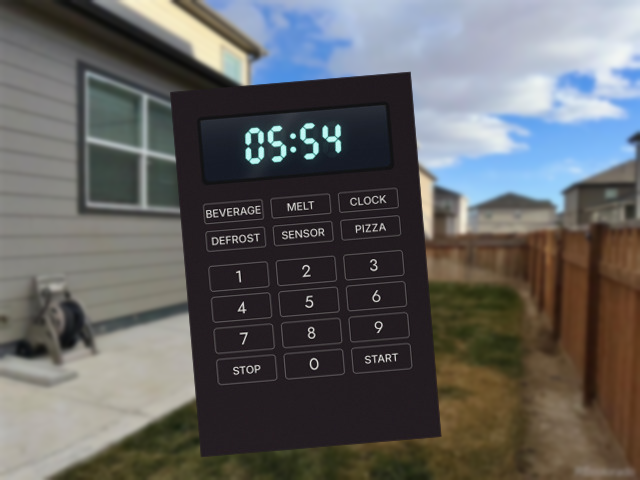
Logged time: **5:54**
